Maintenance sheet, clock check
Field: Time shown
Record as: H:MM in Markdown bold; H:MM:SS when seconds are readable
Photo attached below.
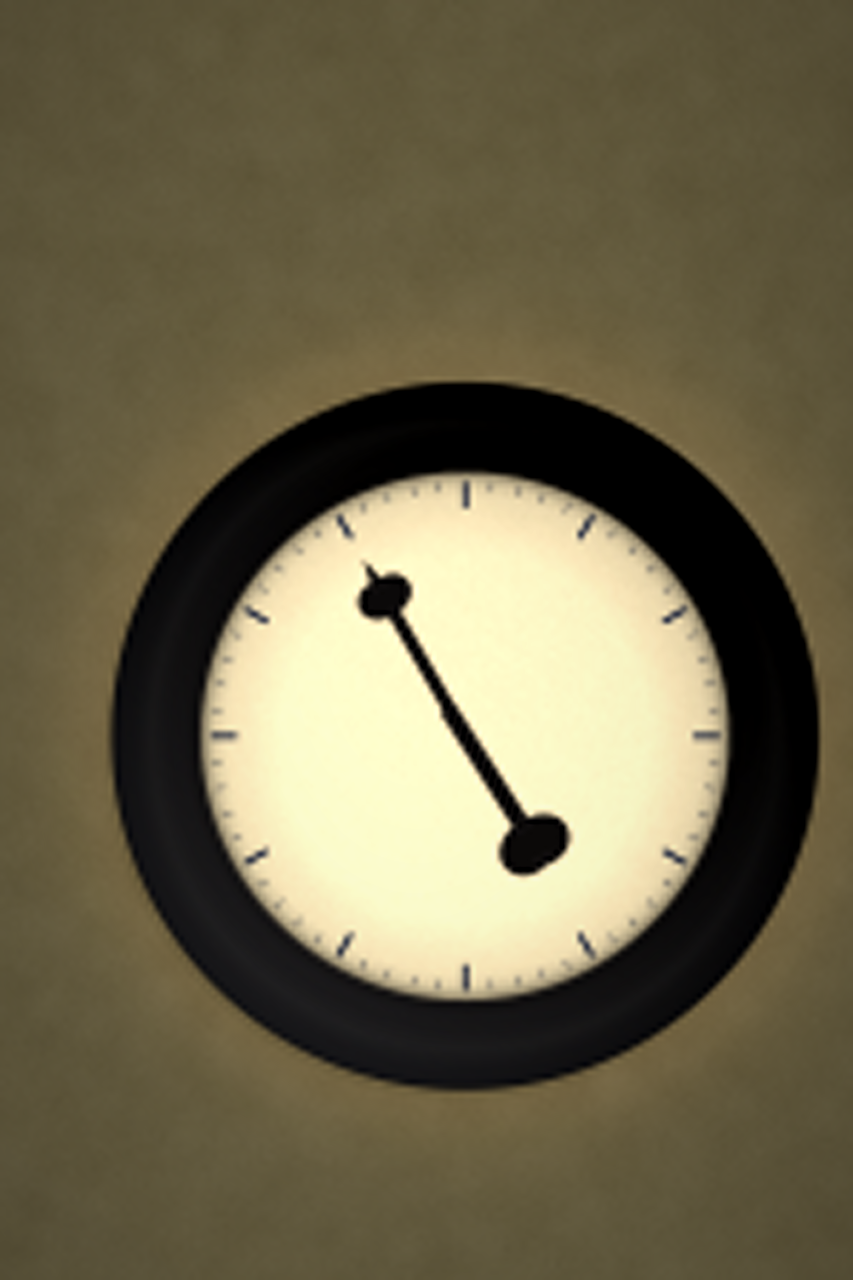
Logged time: **4:55**
